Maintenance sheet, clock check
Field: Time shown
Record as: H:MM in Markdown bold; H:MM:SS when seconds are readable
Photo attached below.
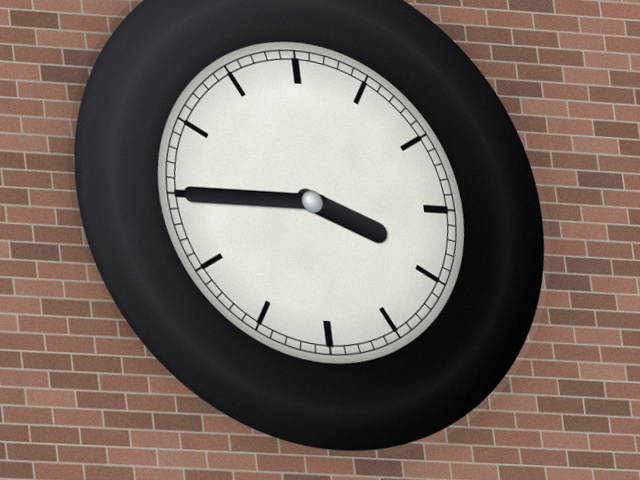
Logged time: **3:45**
